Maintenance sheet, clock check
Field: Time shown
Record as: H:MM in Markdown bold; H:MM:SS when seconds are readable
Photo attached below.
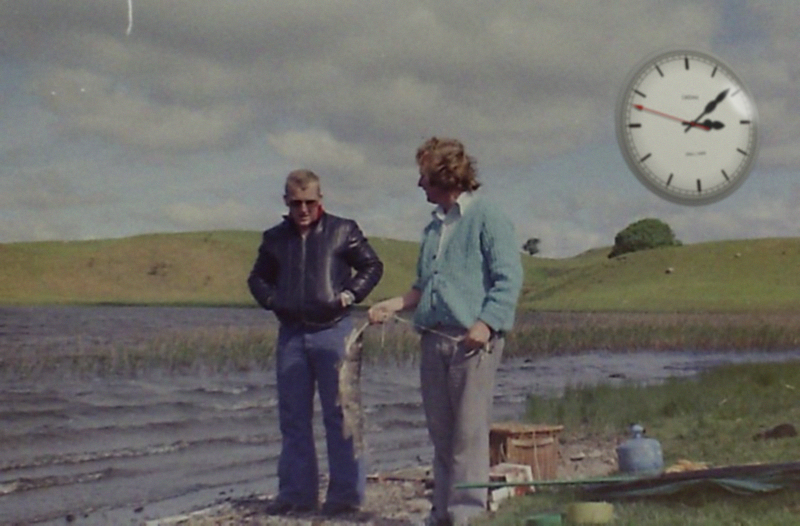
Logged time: **3:08:48**
